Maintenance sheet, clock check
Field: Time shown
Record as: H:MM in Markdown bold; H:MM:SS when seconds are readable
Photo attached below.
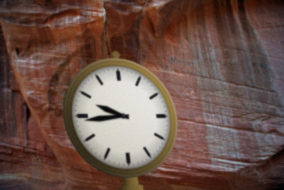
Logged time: **9:44**
